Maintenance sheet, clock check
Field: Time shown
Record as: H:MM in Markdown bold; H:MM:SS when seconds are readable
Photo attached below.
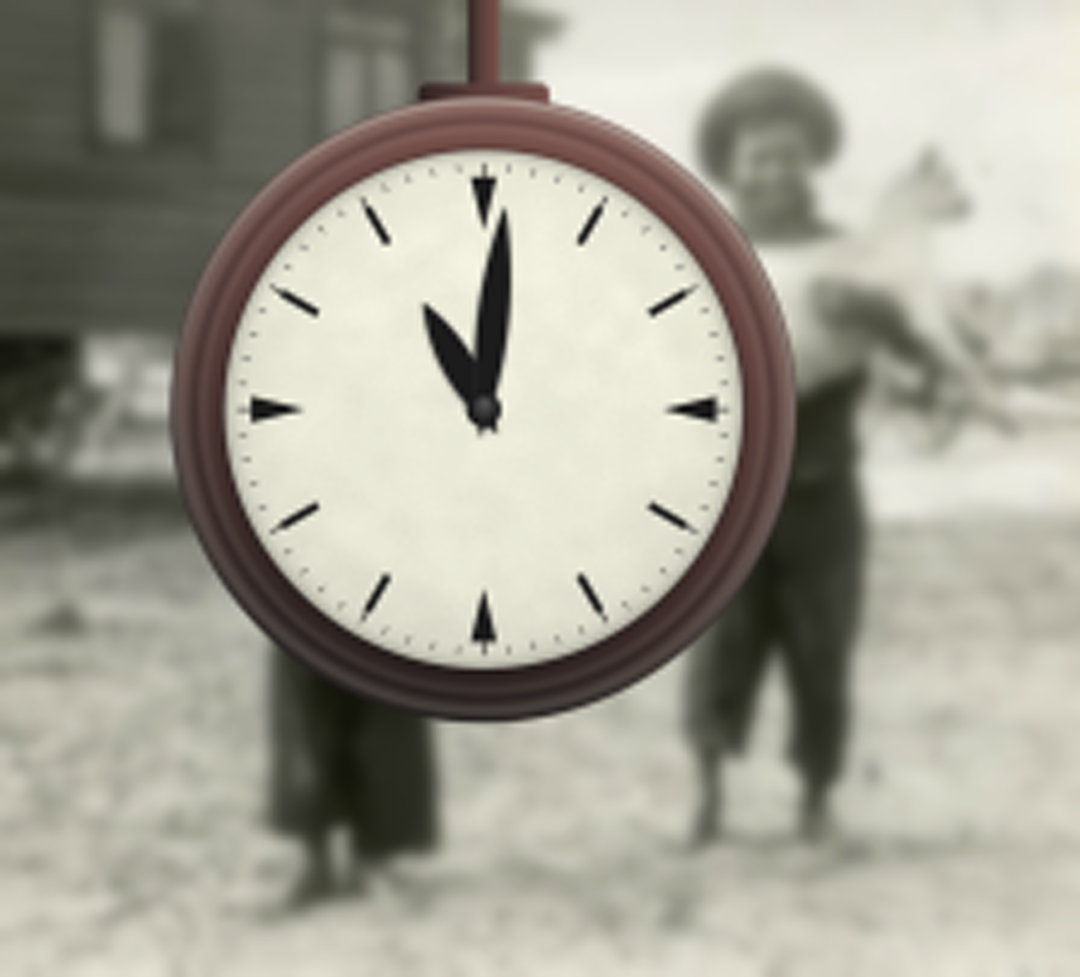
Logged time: **11:01**
